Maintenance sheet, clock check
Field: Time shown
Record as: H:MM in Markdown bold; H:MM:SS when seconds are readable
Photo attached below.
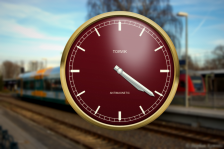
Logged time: **4:21**
